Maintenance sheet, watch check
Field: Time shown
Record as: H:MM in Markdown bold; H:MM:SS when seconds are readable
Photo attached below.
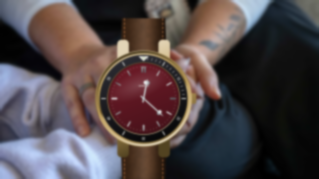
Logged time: **12:22**
